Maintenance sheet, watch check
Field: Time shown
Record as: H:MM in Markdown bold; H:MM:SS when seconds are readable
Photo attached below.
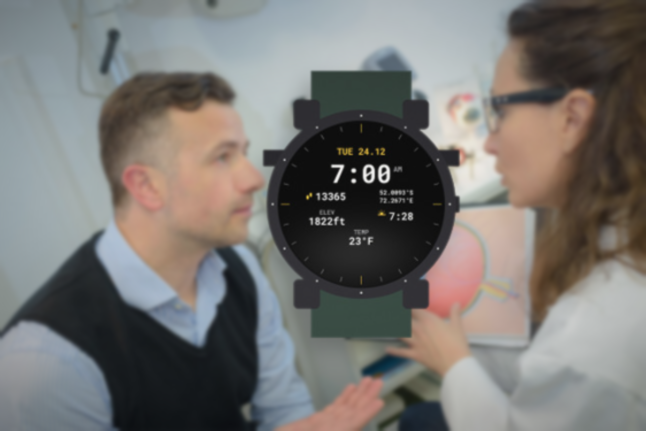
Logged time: **7:00**
